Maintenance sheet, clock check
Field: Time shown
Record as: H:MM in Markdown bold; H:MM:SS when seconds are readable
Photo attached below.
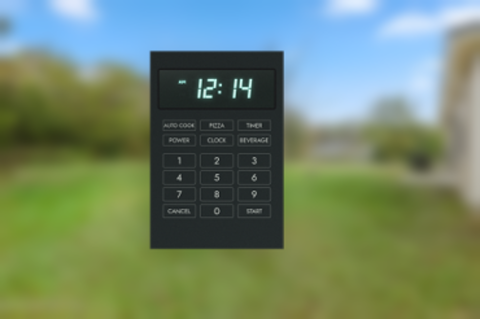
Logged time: **12:14**
